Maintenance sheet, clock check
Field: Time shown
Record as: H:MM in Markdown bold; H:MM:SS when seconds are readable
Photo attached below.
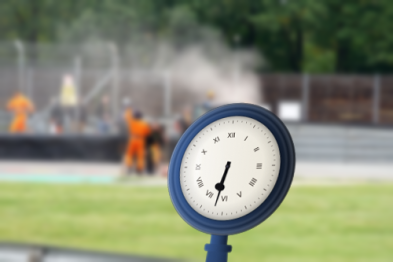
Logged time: **6:32**
